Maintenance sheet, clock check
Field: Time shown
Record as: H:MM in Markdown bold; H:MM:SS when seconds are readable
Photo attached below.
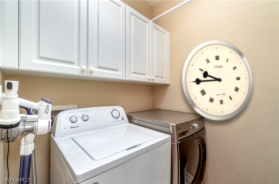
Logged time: **9:45**
